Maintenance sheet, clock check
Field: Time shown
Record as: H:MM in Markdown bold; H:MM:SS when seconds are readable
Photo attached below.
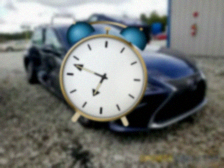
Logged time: **6:48**
